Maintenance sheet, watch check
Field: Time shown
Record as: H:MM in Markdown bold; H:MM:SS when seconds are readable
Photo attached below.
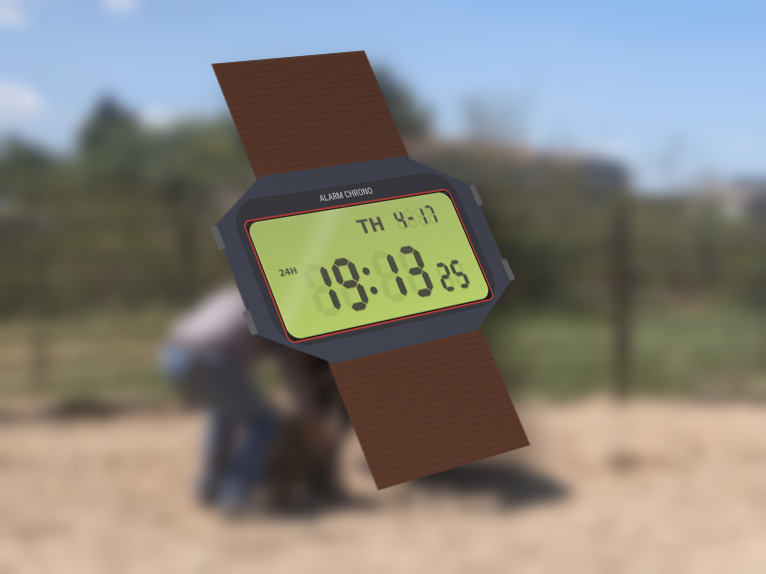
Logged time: **19:13:25**
